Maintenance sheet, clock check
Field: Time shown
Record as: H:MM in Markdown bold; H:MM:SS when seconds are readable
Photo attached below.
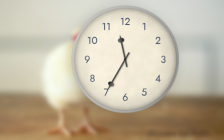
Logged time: **11:35**
